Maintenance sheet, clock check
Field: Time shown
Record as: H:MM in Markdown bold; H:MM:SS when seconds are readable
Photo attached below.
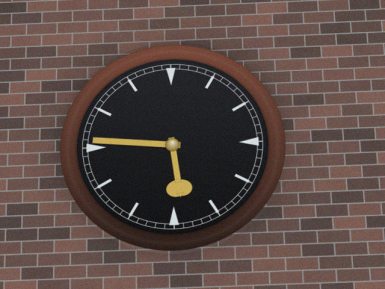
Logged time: **5:46**
